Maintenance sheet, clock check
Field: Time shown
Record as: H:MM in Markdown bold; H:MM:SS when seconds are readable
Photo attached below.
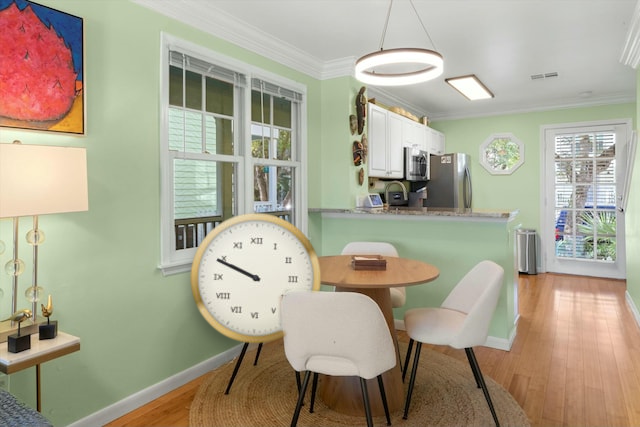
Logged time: **9:49**
